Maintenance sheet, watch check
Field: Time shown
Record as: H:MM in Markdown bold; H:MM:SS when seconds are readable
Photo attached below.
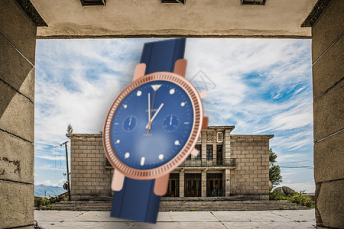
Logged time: **12:58**
